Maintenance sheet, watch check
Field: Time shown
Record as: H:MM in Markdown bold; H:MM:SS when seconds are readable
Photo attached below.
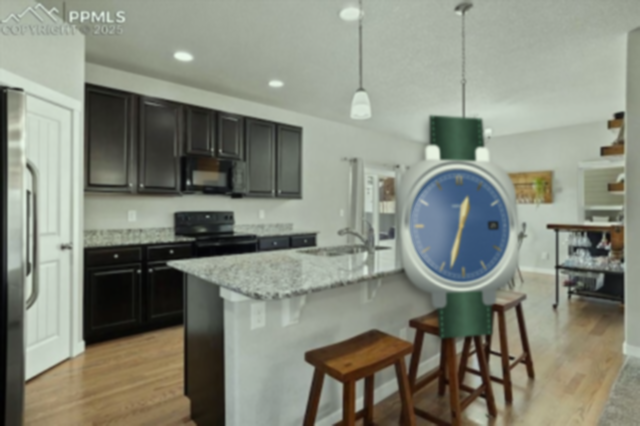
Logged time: **12:33**
